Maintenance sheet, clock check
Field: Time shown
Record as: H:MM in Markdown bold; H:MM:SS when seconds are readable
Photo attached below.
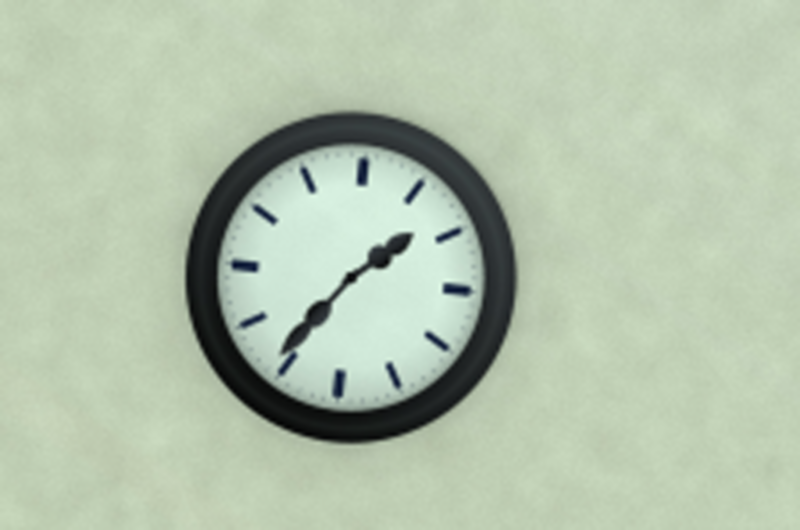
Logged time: **1:36**
